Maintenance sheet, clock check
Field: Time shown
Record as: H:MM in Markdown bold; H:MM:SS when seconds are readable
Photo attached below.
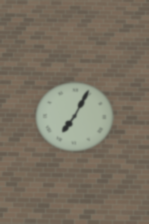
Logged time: **7:04**
